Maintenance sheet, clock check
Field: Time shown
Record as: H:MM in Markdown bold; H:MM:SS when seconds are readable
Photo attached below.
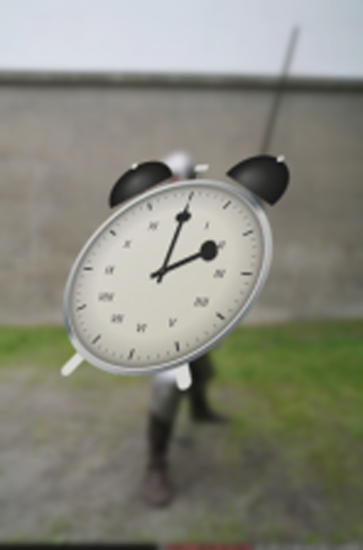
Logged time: **2:00**
